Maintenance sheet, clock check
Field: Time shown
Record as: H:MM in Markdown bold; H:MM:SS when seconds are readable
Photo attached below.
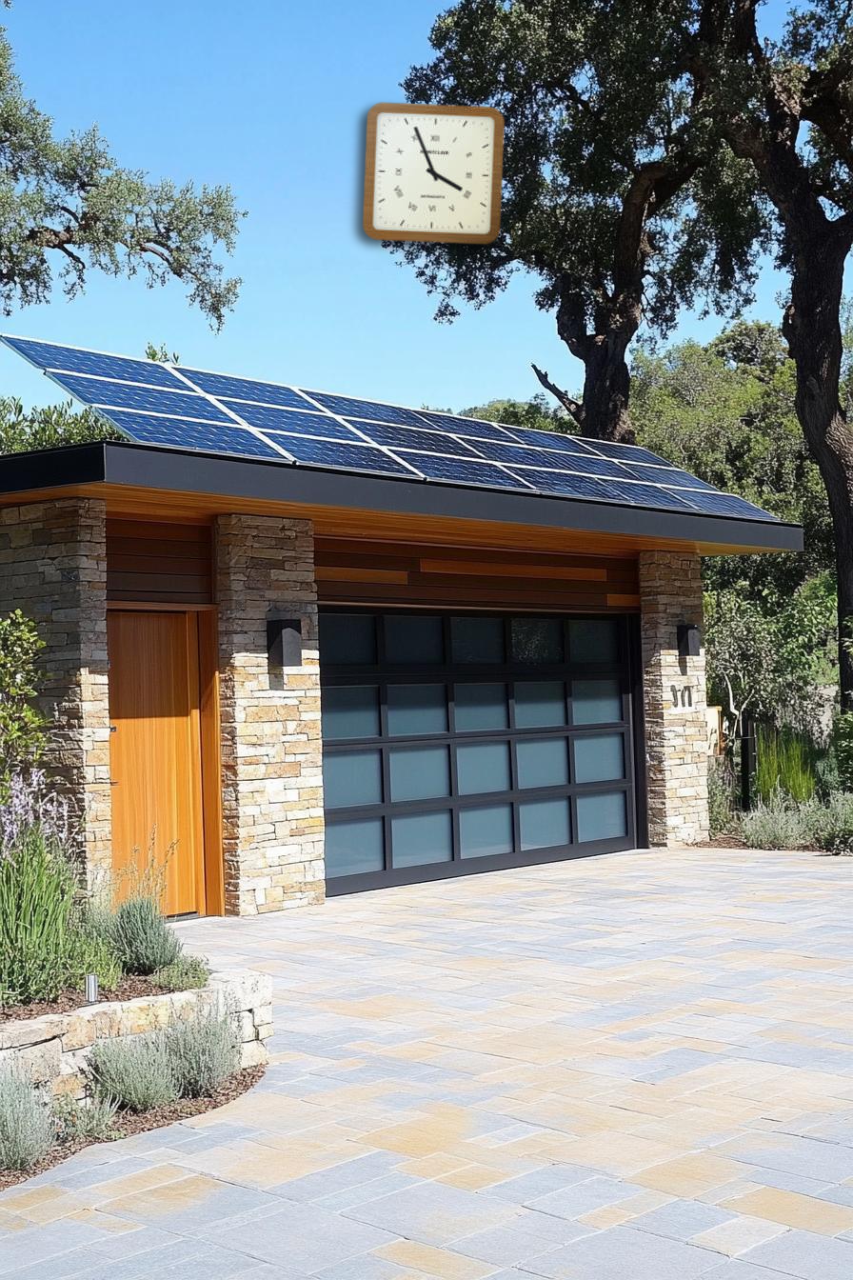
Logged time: **3:56**
